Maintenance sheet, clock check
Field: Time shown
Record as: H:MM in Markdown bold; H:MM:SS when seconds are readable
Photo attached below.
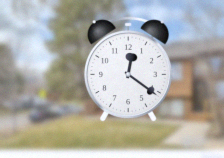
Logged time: **12:21**
